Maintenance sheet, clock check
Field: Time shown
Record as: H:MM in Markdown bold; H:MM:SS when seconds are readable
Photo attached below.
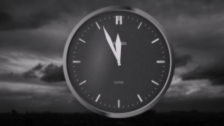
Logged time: **11:56**
